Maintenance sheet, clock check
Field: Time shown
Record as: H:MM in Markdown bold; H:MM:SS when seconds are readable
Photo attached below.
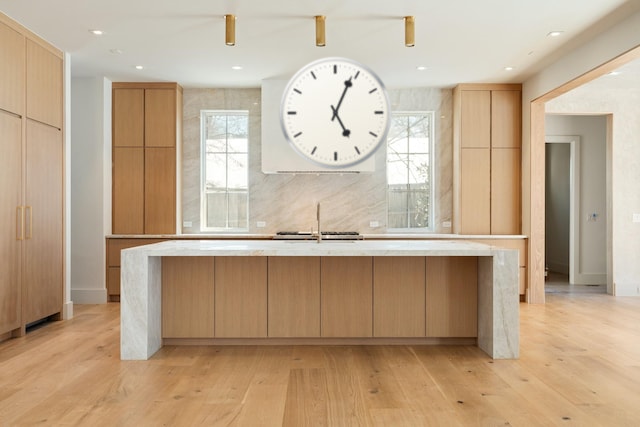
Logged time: **5:04**
